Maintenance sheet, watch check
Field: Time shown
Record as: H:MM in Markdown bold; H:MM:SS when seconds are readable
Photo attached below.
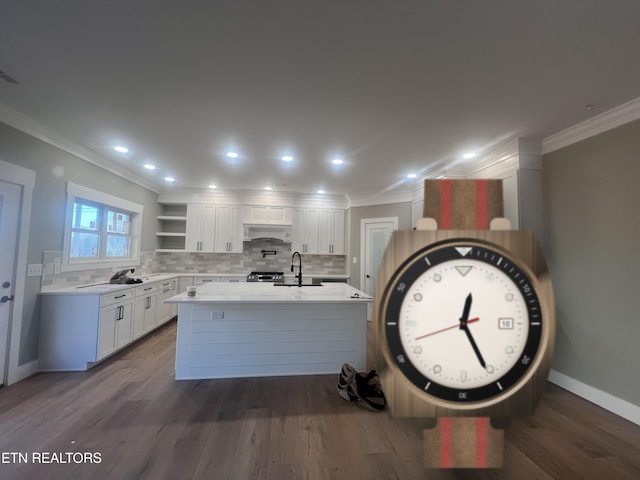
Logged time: **12:25:42**
